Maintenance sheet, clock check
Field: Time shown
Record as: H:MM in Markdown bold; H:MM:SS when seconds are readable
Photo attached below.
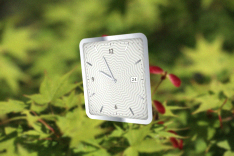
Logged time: **9:56**
